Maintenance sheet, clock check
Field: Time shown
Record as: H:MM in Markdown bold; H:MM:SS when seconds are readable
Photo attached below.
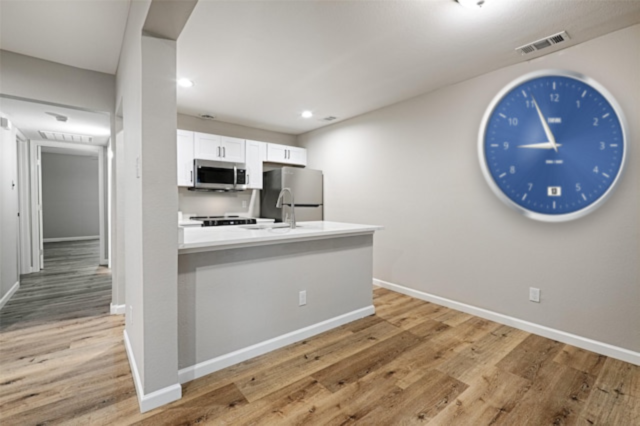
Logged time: **8:56**
